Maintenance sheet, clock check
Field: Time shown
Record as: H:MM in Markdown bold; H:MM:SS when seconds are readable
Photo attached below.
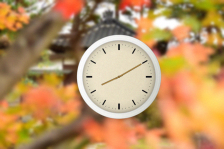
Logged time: **8:10**
